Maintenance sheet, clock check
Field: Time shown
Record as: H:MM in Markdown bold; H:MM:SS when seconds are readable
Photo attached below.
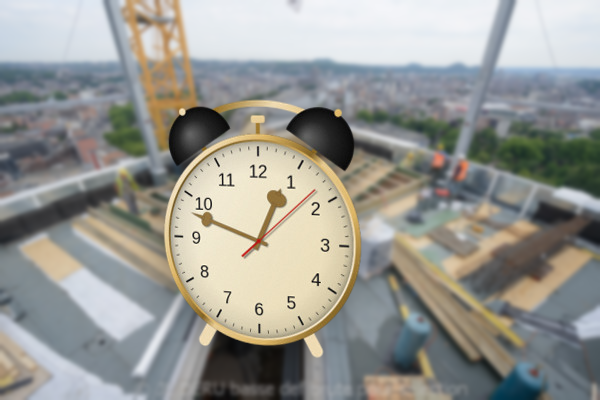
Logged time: **12:48:08**
